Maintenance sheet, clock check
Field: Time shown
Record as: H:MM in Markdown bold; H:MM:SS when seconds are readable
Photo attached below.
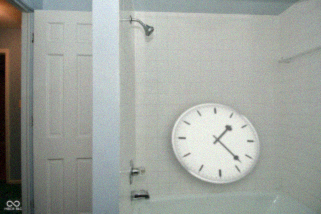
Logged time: **1:23**
